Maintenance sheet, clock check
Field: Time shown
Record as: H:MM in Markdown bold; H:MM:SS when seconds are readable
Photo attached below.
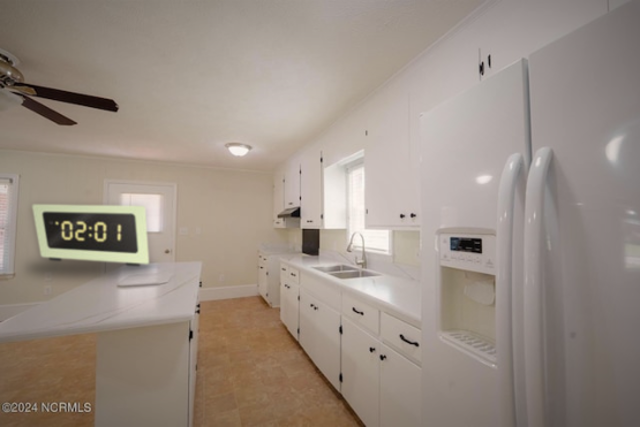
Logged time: **2:01**
